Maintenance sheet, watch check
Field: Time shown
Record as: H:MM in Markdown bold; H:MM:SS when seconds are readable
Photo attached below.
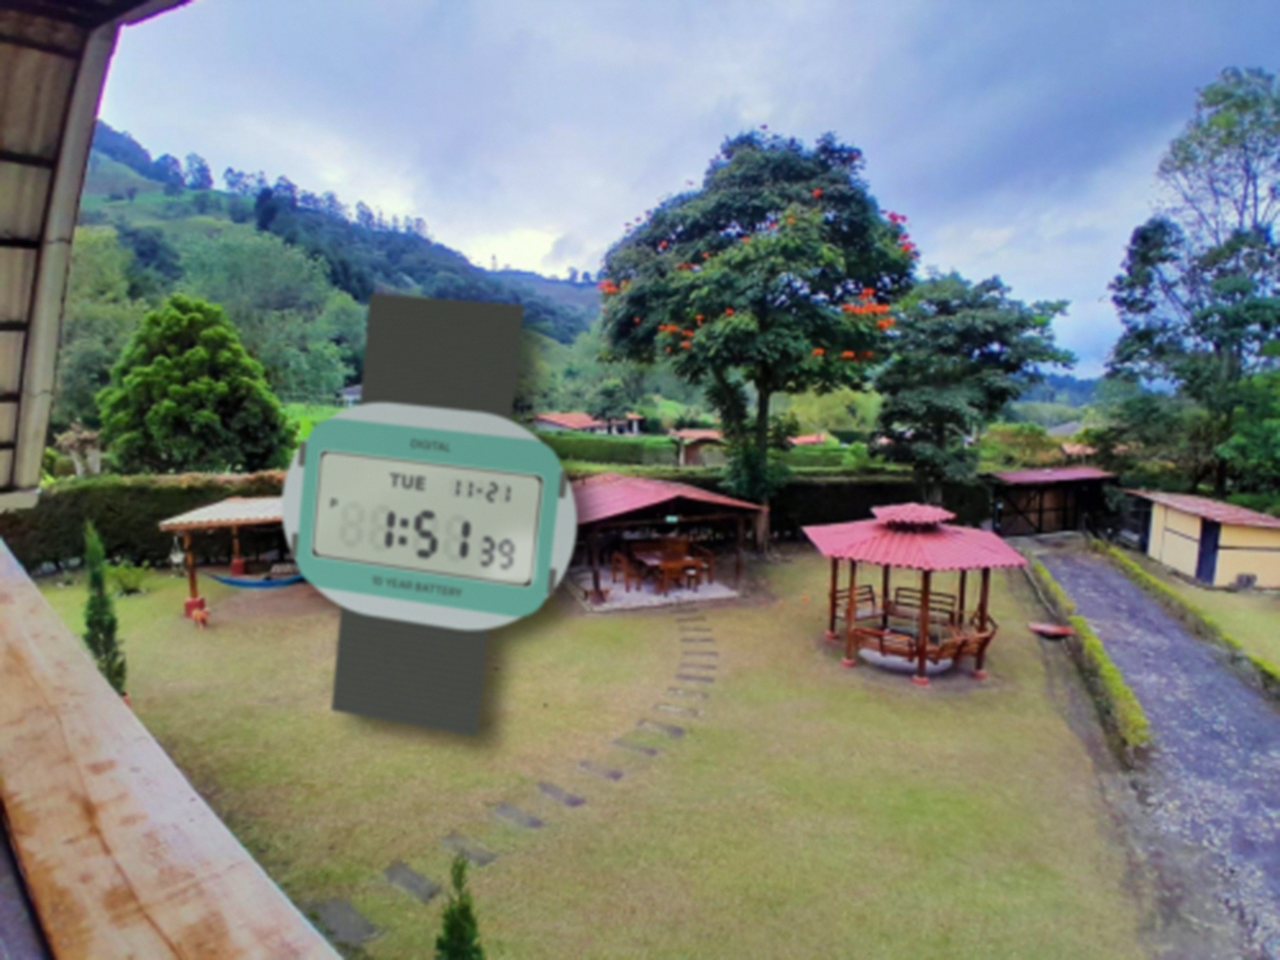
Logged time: **1:51:39**
